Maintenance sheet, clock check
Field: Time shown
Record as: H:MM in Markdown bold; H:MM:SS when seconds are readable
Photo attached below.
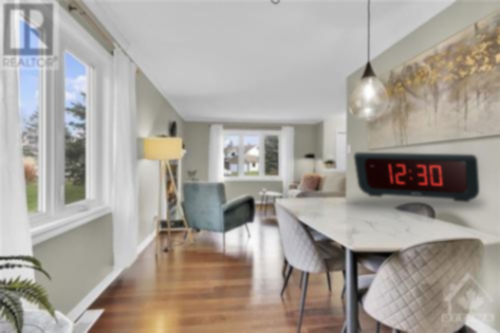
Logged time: **12:30**
